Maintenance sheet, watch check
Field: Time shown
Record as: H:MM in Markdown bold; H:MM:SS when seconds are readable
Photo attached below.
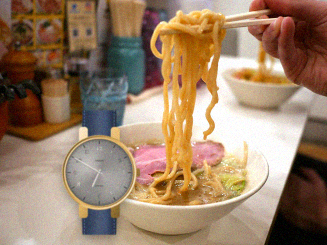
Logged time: **6:50**
